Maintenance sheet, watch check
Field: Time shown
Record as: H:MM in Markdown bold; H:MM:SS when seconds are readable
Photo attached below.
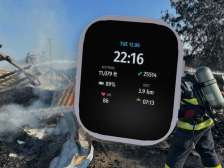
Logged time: **22:16**
